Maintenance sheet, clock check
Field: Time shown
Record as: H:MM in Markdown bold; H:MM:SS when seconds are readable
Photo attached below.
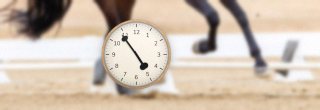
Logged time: **4:54**
